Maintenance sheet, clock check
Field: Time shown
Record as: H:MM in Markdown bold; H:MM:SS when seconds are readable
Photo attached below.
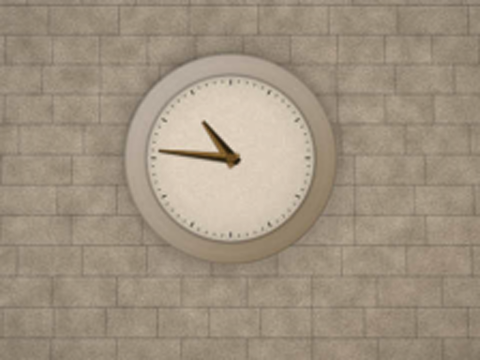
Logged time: **10:46**
